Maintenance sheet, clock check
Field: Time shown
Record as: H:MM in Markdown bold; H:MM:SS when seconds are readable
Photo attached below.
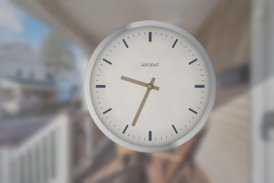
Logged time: **9:34**
